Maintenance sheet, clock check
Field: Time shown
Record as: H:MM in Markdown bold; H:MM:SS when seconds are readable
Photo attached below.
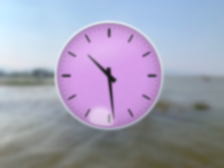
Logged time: **10:29**
